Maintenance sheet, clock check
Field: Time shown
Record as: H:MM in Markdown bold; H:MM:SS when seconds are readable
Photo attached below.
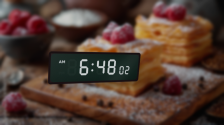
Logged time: **6:48:02**
